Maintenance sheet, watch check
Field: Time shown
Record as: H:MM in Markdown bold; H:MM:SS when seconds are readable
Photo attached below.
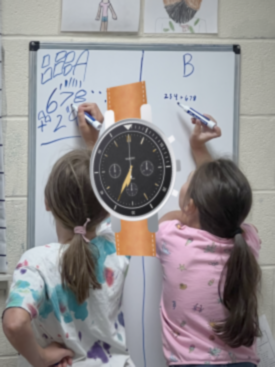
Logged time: **6:35**
